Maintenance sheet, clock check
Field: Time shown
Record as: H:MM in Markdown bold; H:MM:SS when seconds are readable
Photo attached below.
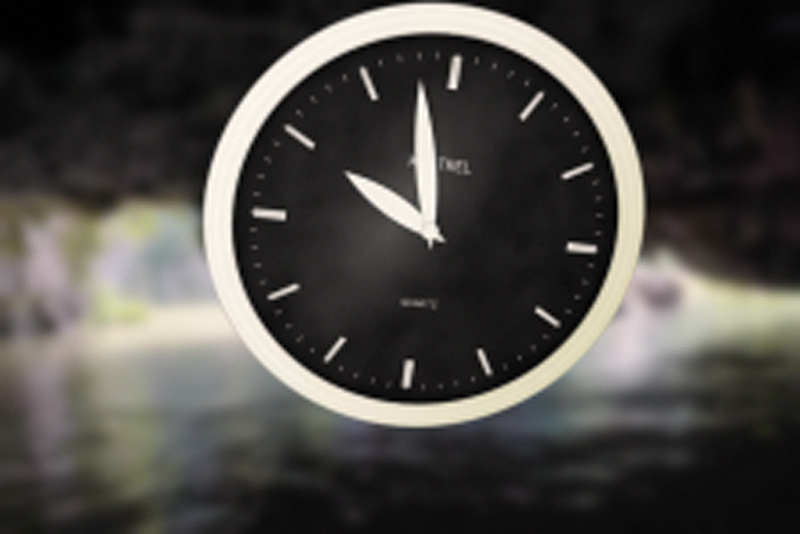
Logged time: **9:58**
